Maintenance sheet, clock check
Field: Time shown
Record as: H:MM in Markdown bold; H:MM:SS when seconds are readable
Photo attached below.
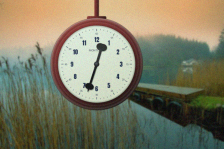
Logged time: **12:33**
